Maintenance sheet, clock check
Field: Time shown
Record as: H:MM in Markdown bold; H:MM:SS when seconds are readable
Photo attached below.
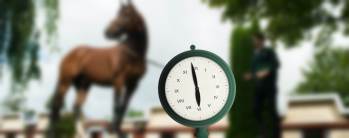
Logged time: **5:59**
